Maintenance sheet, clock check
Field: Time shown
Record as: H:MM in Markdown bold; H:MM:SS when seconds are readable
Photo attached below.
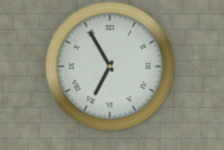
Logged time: **6:55**
